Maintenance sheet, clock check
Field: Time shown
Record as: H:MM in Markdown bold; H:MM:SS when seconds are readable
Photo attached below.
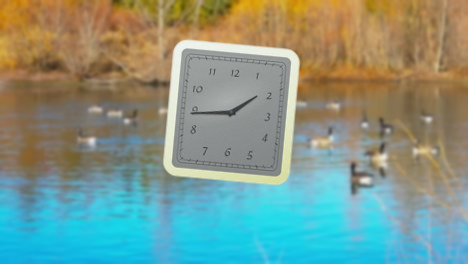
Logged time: **1:44**
